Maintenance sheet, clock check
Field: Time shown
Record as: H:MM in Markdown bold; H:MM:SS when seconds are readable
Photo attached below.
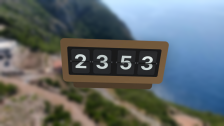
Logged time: **23:53**
